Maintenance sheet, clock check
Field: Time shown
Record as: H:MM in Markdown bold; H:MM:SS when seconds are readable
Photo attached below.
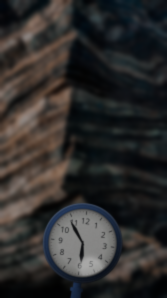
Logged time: **5:54**
